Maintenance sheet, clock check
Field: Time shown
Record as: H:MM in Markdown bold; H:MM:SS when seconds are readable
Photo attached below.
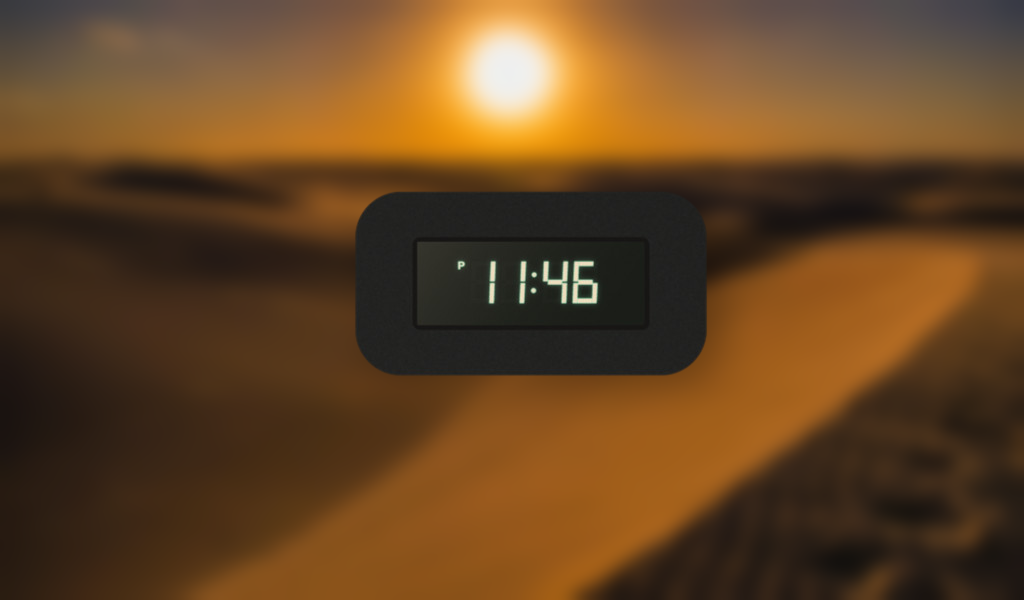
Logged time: **11:46**
